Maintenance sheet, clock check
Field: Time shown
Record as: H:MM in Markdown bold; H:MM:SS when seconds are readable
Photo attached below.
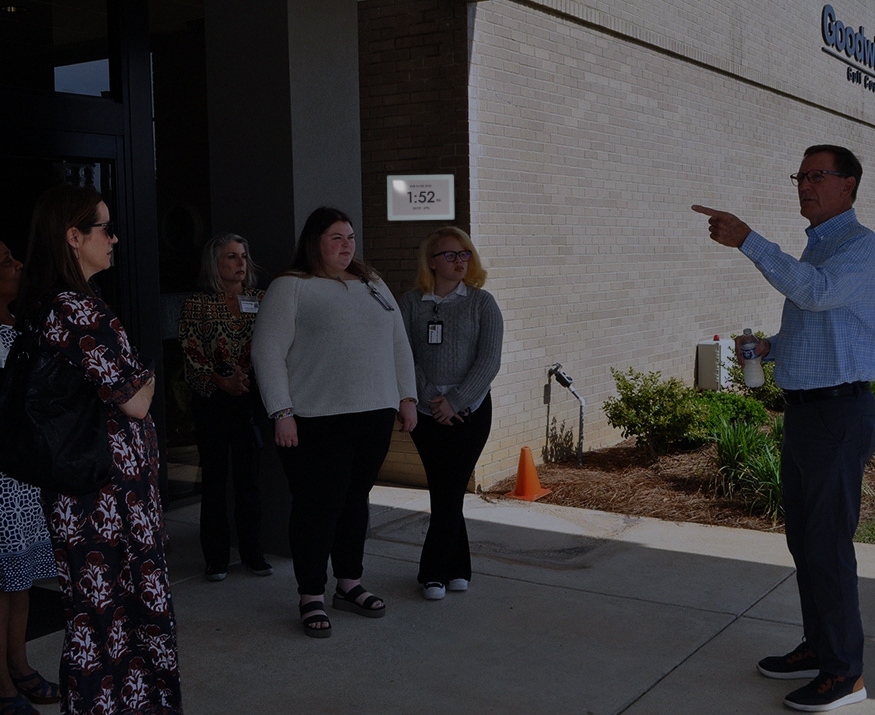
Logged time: **1:52**
